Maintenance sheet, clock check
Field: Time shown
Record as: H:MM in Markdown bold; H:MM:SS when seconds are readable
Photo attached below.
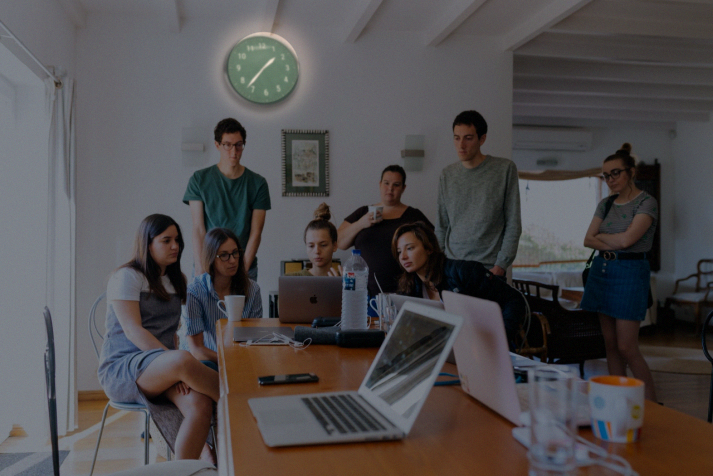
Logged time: **1:37**
